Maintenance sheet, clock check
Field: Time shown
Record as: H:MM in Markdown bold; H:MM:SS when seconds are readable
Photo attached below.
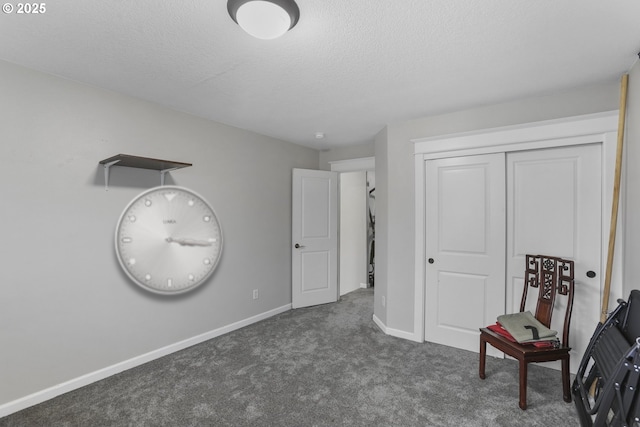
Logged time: **3:16**
